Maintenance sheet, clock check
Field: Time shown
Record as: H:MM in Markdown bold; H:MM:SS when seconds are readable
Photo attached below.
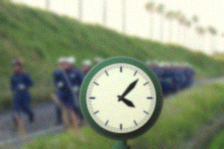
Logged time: **4:07**
